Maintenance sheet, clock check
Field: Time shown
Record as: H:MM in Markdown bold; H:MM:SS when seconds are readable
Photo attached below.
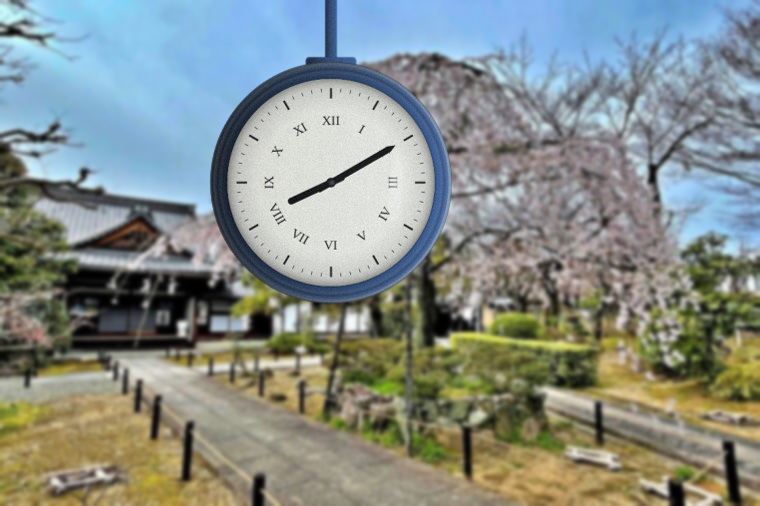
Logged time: **8:10**
